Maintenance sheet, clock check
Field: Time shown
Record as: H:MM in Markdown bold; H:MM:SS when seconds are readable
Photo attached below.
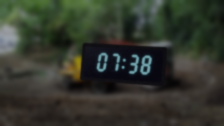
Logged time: **7:38**
